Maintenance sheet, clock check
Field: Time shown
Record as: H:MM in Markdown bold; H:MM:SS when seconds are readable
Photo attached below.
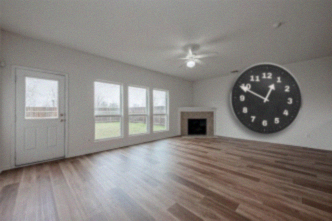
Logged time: **12:49**
